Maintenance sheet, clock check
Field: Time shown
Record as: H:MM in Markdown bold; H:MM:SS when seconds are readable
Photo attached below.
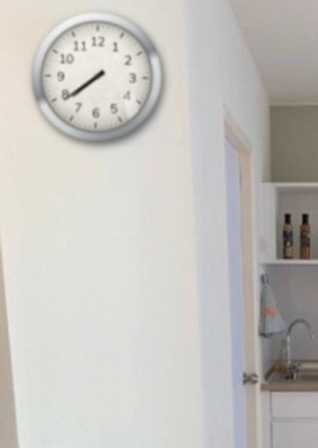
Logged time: **7:39**
